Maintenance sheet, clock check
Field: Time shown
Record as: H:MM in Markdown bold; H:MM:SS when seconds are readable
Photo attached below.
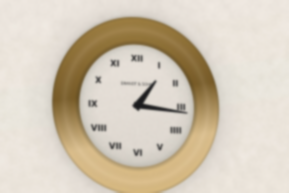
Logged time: **1:16**
